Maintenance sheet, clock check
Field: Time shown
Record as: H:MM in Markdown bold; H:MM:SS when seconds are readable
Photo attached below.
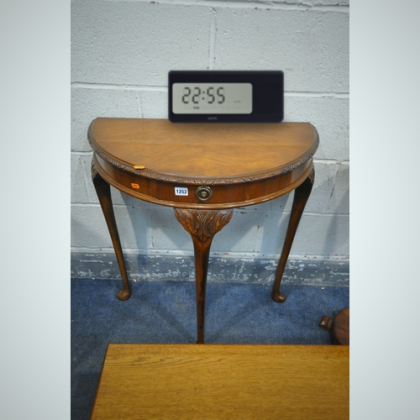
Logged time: **22:55**
